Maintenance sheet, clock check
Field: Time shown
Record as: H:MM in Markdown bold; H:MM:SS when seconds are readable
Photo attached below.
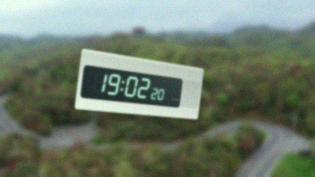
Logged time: **19:02**
